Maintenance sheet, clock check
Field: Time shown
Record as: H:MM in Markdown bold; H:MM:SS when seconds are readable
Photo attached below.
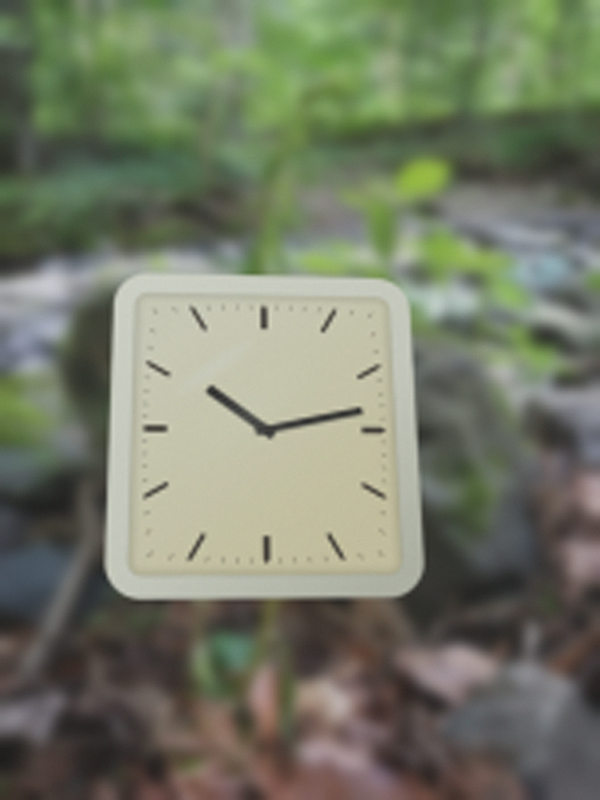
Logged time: **10:13**
